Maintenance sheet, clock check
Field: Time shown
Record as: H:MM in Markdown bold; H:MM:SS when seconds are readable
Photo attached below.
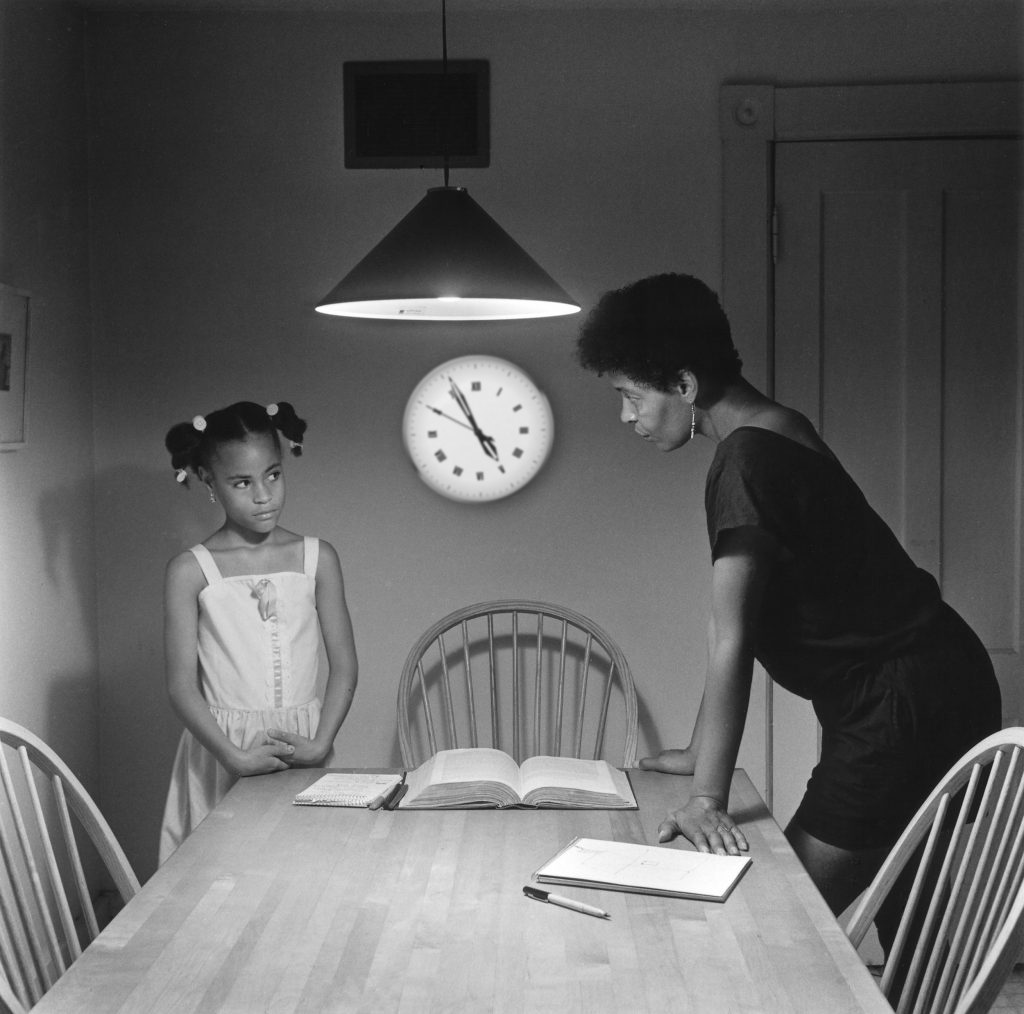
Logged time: **4:55:50**
